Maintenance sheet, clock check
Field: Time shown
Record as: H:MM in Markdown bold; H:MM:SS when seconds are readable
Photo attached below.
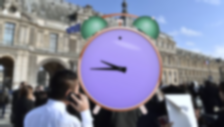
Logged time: **9:45**
